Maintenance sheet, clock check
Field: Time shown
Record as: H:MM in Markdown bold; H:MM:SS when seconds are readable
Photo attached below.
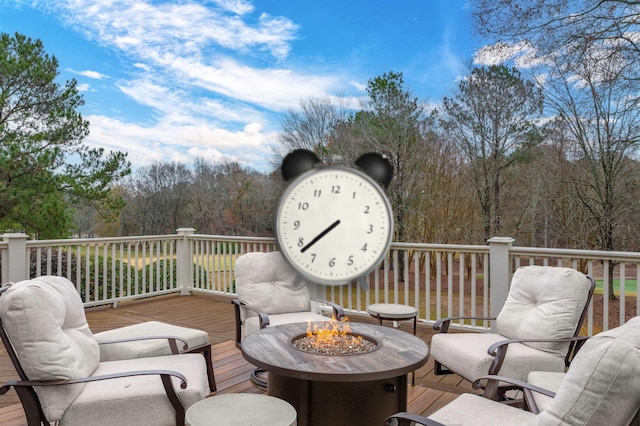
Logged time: **7:38**
